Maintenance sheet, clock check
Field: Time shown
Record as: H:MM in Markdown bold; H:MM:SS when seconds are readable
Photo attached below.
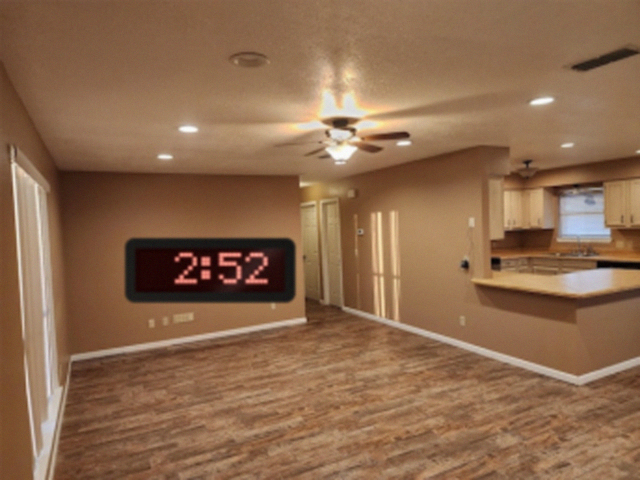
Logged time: **2:52**
